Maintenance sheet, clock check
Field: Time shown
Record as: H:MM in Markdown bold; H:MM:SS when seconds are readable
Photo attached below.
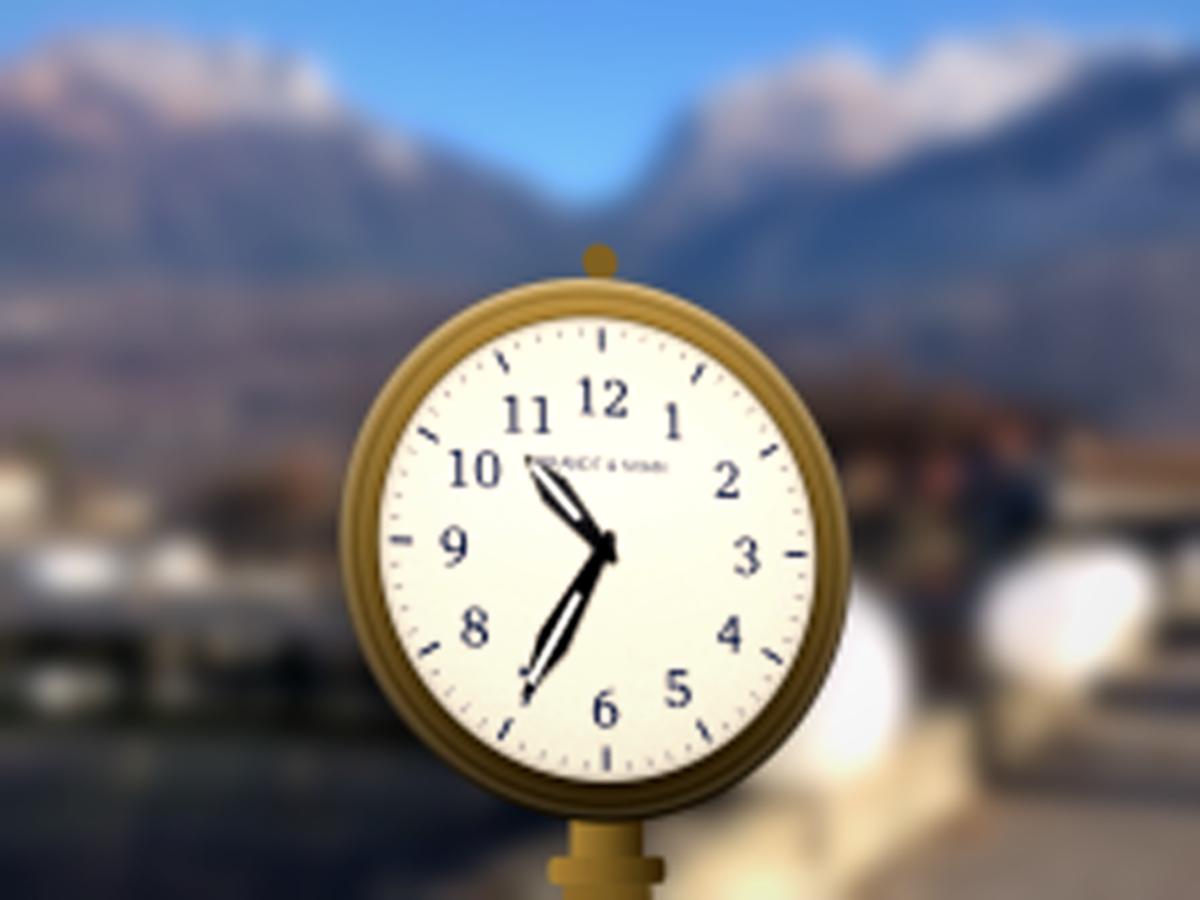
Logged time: **10:35**
